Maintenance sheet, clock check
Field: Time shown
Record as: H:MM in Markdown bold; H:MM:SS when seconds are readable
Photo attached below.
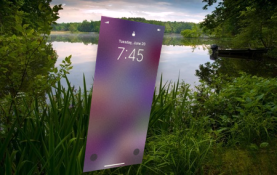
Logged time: **7:45**
